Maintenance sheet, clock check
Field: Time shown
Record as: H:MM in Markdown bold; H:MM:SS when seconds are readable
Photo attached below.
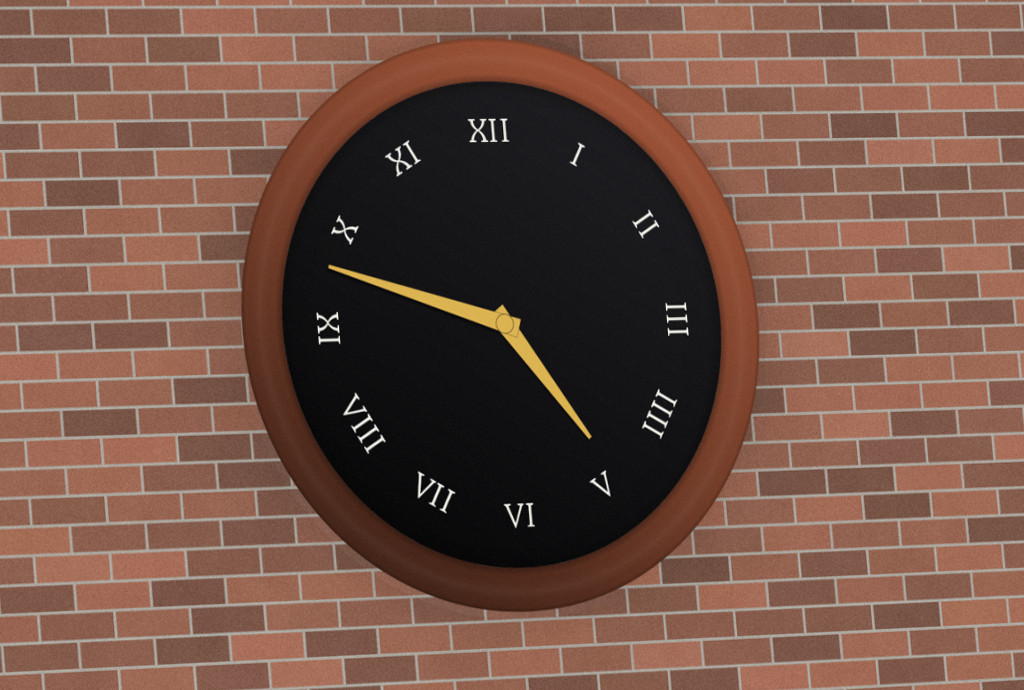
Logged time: **4:48**
